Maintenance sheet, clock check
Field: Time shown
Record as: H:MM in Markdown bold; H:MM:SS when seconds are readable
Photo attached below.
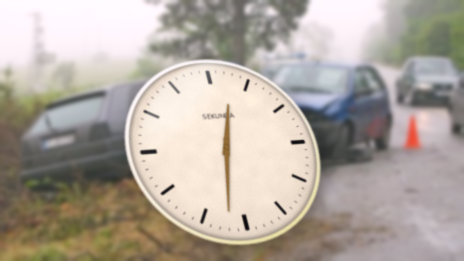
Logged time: **12:32**
